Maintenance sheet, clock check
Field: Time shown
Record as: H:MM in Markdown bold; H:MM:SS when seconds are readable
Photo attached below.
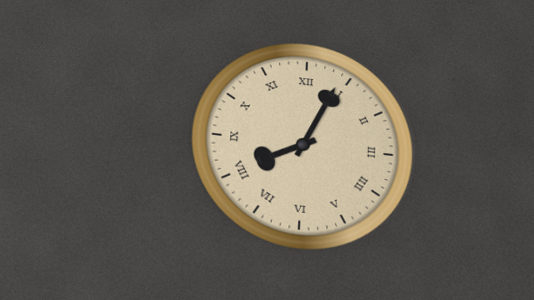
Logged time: **8:04**
